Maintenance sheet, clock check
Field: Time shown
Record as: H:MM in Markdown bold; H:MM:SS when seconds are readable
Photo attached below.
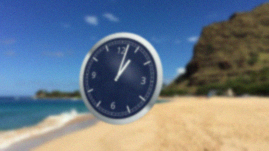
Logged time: **1:02**
